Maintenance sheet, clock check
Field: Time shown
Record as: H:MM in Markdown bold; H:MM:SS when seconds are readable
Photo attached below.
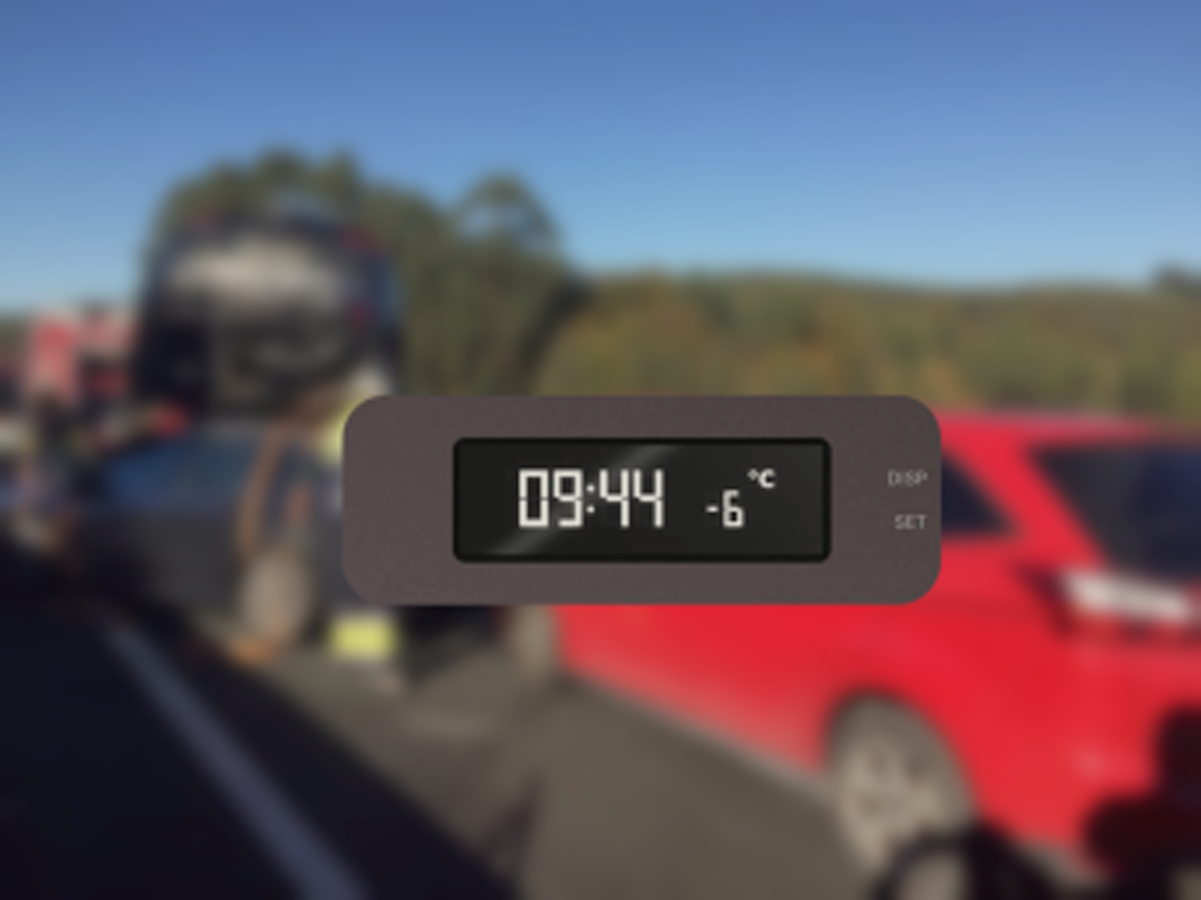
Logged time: **9:44**
